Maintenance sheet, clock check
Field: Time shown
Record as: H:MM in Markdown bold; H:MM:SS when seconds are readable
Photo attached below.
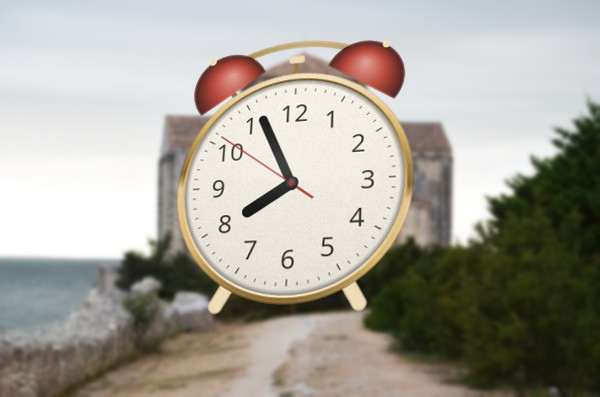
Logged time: **7:55:51**
